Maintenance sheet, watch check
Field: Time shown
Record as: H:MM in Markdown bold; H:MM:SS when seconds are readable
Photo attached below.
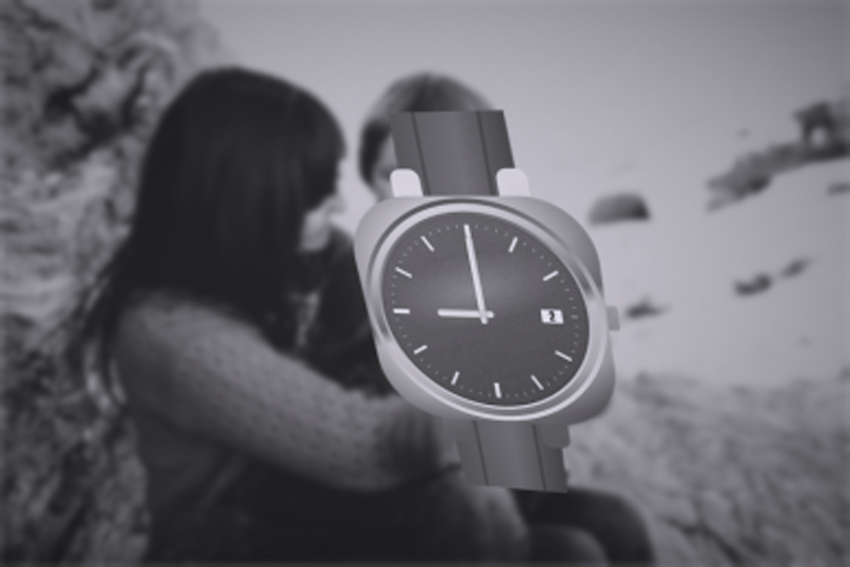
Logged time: **9:00**
